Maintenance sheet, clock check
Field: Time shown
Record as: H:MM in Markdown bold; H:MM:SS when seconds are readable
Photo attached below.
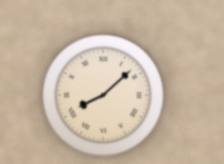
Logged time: **8:08**
